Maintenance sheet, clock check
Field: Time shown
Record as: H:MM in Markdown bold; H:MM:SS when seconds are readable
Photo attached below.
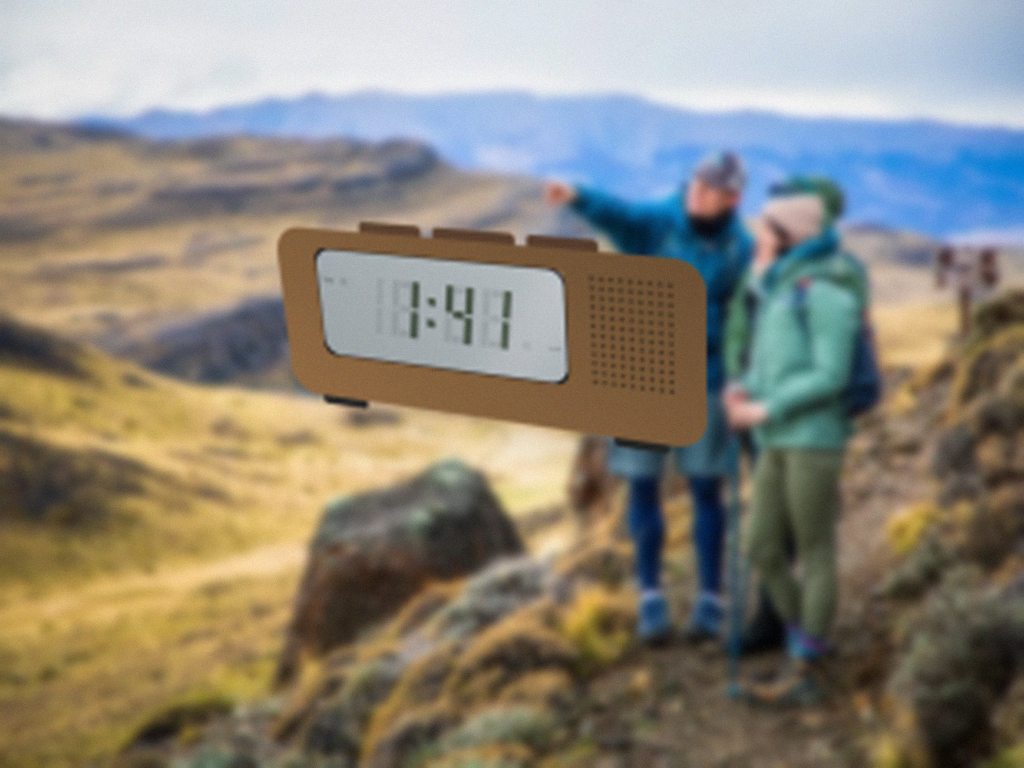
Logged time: **1:41**
